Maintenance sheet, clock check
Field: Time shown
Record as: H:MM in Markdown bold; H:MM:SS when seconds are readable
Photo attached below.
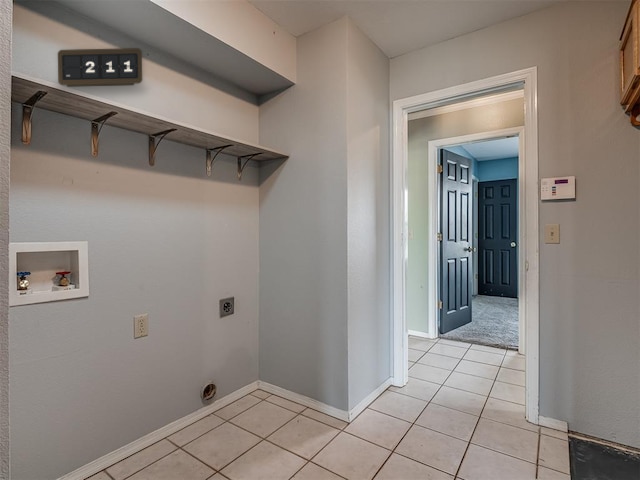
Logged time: **2:11**
